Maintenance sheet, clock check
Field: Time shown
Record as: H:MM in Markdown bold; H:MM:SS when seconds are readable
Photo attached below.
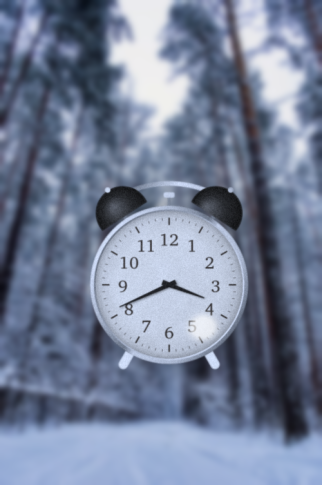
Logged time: **3:41**
